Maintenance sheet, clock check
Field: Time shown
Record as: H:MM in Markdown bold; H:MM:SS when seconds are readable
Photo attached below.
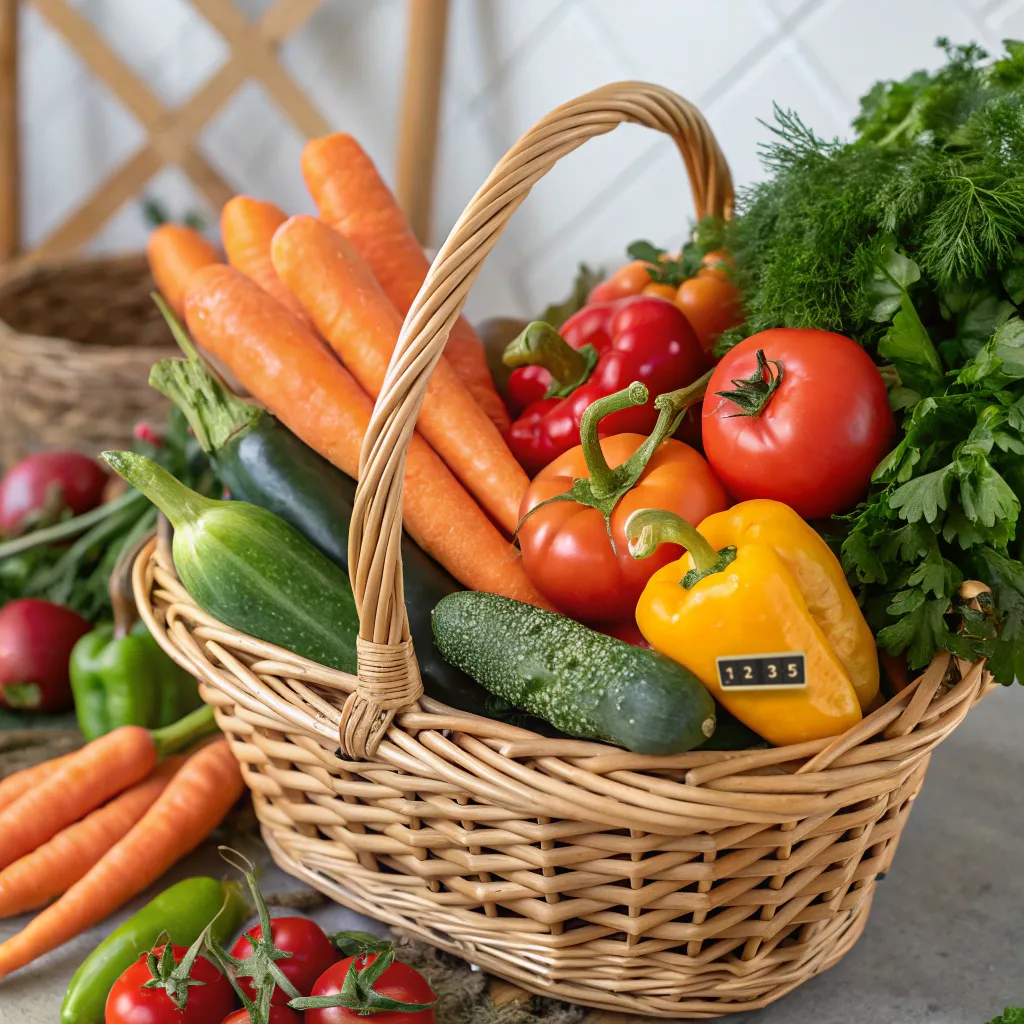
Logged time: **12:35**
